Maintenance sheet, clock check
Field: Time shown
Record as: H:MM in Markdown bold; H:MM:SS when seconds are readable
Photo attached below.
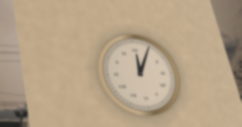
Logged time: **12:05**
